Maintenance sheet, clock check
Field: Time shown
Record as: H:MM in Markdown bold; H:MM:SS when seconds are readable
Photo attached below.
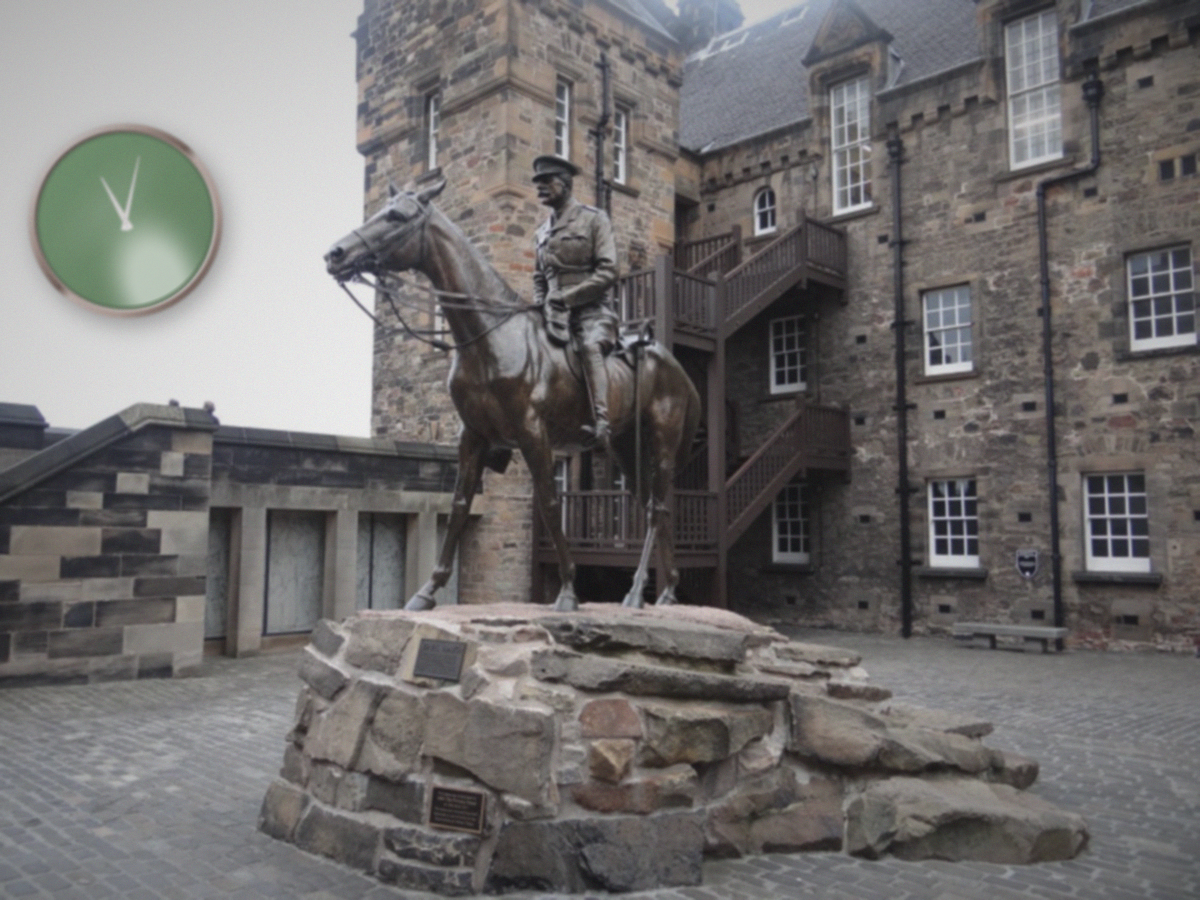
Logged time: **11:02**
